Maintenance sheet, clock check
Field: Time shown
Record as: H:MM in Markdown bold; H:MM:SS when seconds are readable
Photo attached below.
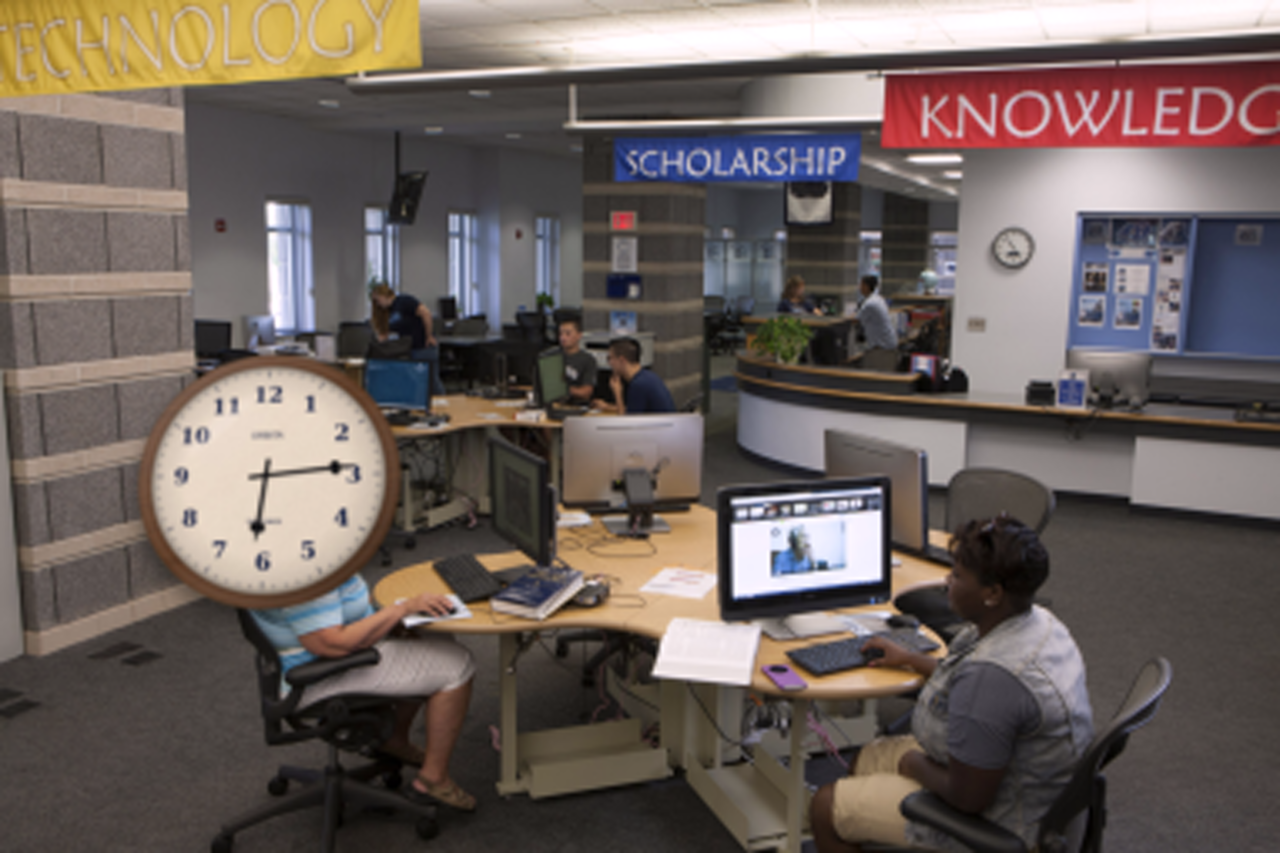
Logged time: **6:14**
